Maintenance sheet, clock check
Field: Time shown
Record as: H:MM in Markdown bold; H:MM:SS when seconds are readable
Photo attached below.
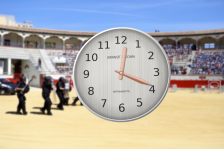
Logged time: **12:19**
